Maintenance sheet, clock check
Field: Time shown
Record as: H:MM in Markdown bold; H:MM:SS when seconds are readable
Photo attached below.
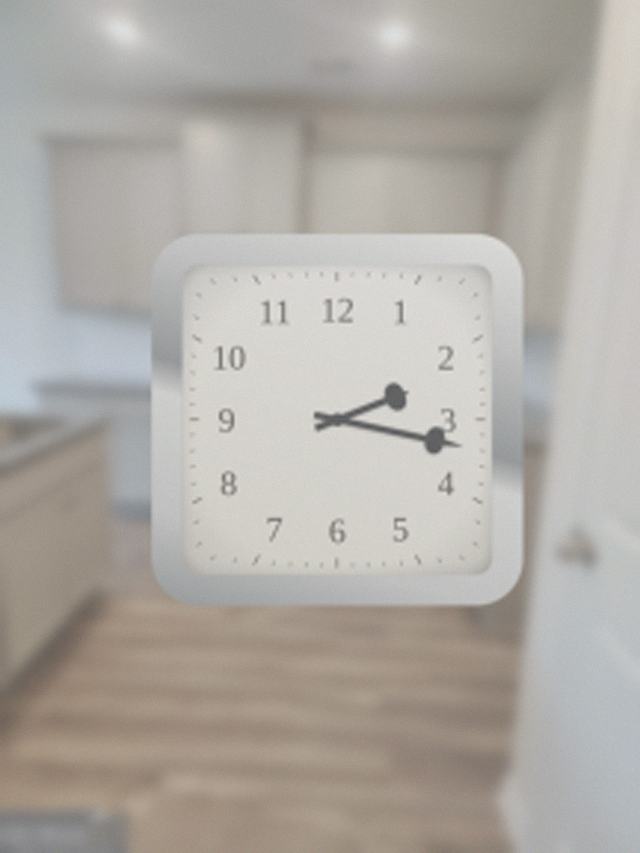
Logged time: **2:17**
